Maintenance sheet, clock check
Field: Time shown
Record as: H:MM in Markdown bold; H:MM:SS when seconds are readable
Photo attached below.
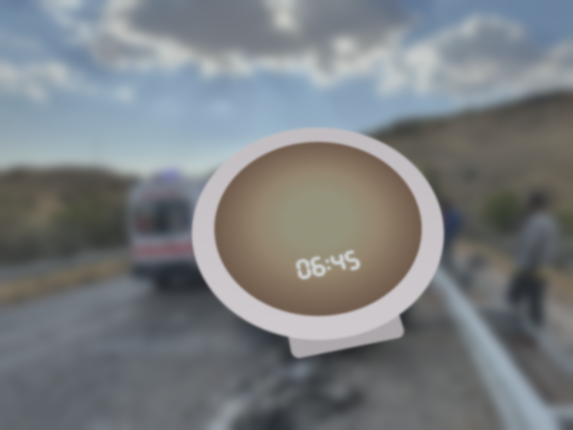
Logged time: **6:45**
